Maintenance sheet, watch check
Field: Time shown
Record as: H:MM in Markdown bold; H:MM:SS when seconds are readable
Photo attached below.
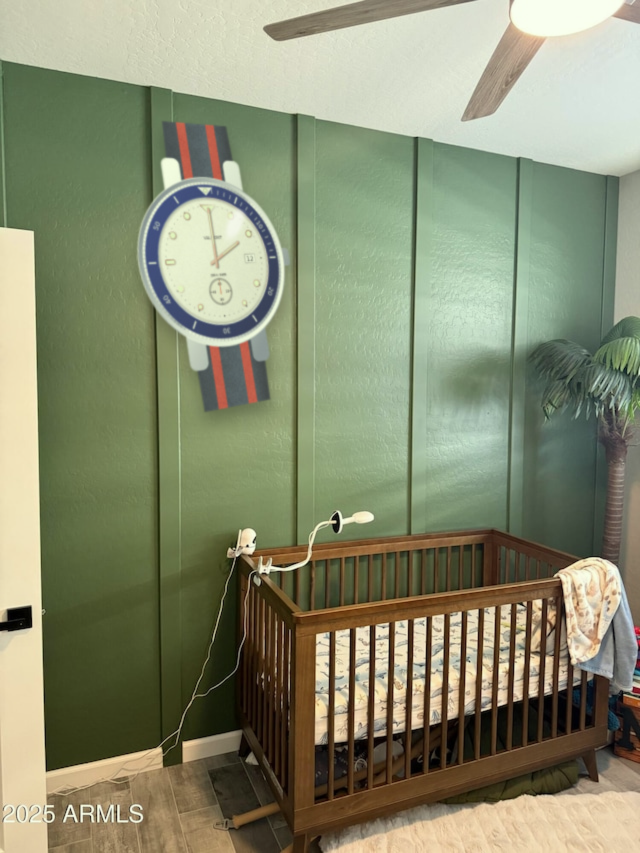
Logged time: **2:00**
